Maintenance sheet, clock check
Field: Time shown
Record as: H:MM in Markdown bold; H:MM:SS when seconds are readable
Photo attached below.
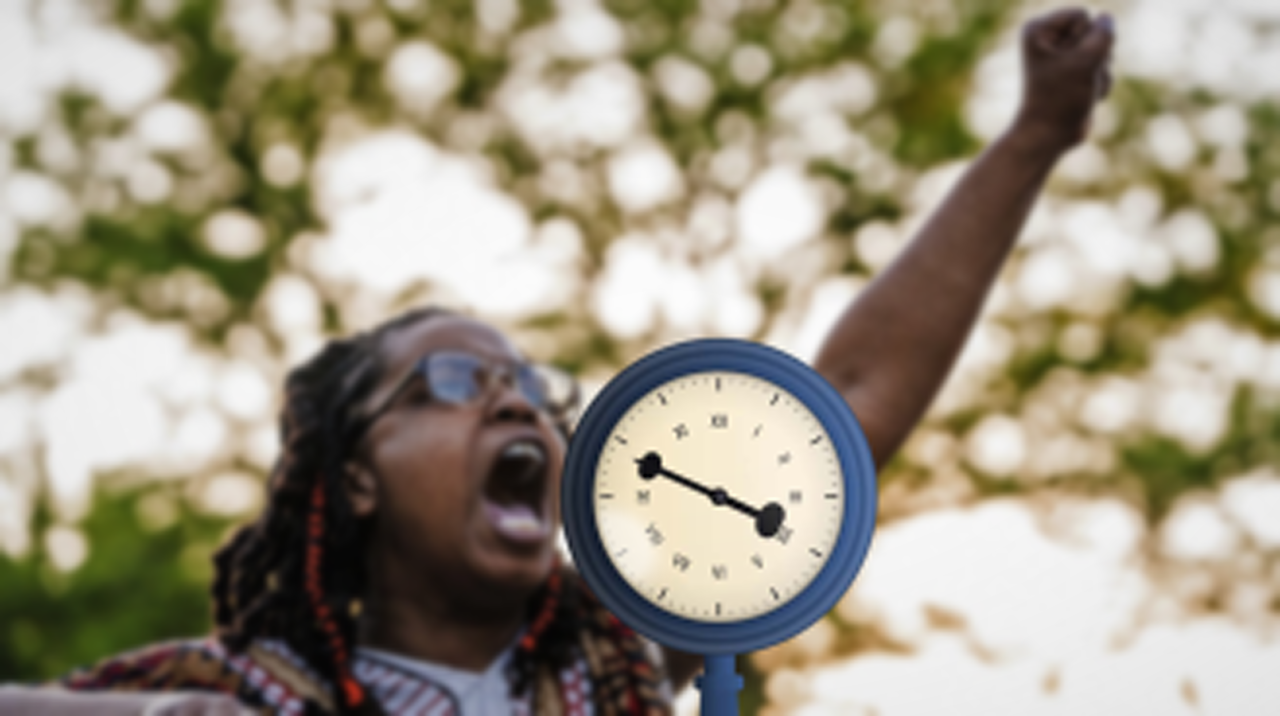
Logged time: **3:49**
